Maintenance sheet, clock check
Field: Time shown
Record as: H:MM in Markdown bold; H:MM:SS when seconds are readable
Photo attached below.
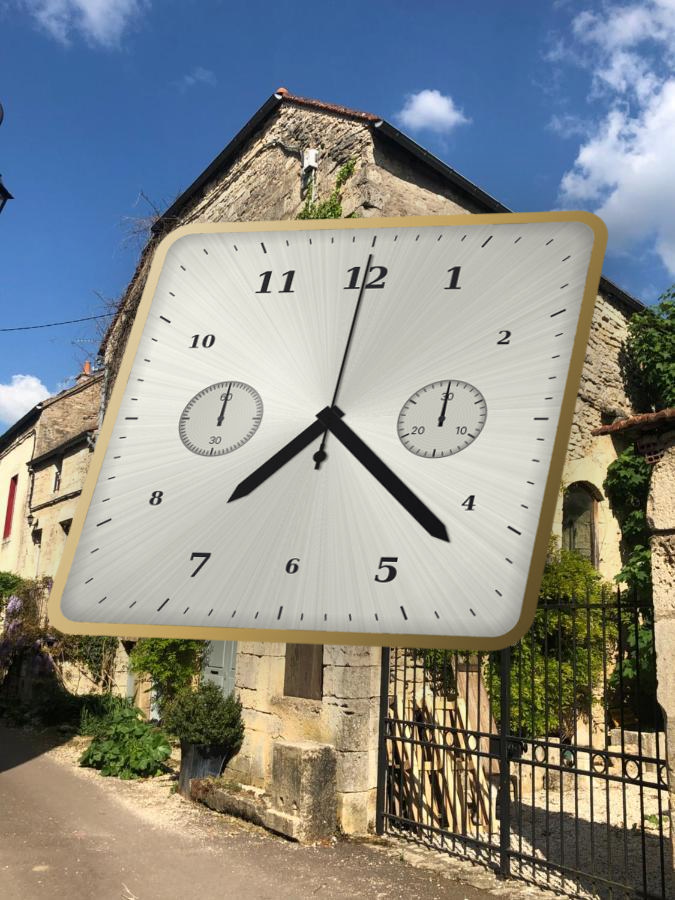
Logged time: **7:22:00**
